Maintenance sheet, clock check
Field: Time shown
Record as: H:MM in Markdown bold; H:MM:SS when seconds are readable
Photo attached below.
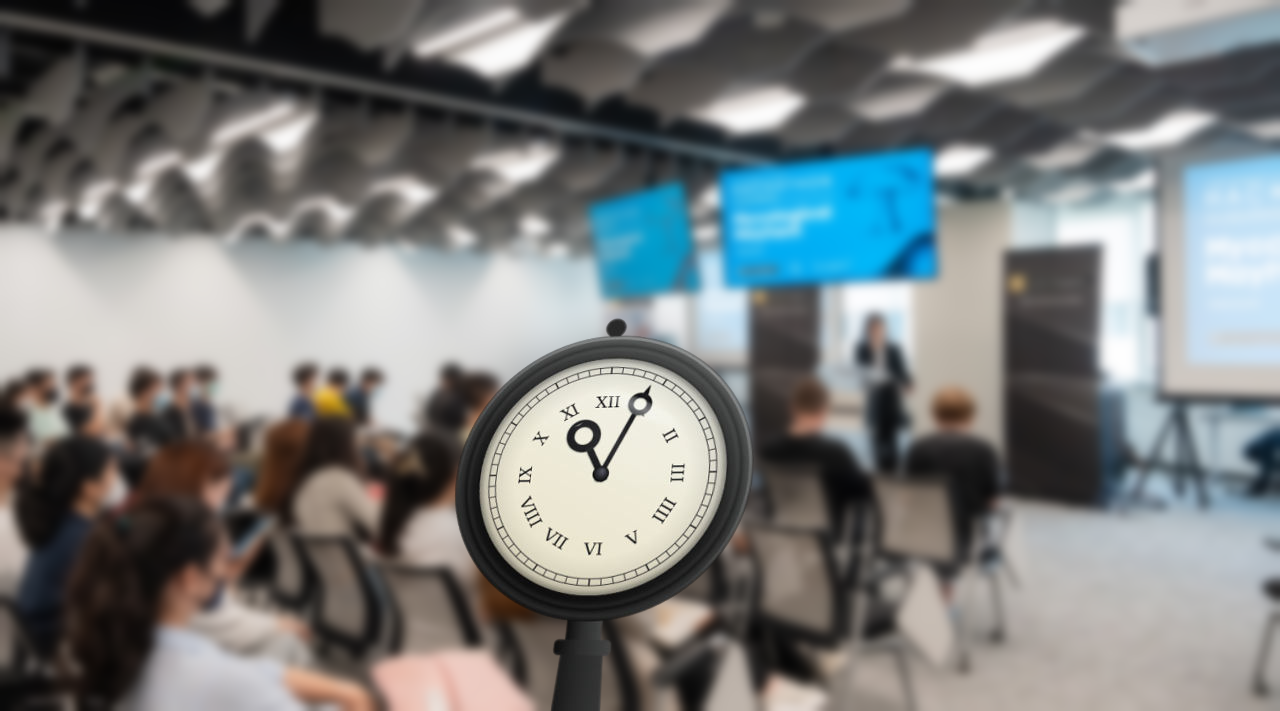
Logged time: **11:04**
